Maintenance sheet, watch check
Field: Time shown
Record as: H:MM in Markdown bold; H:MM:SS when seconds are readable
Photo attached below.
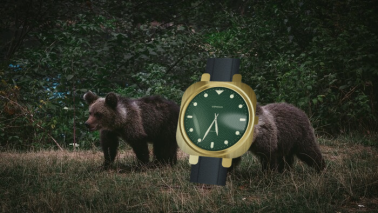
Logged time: **5:34**
